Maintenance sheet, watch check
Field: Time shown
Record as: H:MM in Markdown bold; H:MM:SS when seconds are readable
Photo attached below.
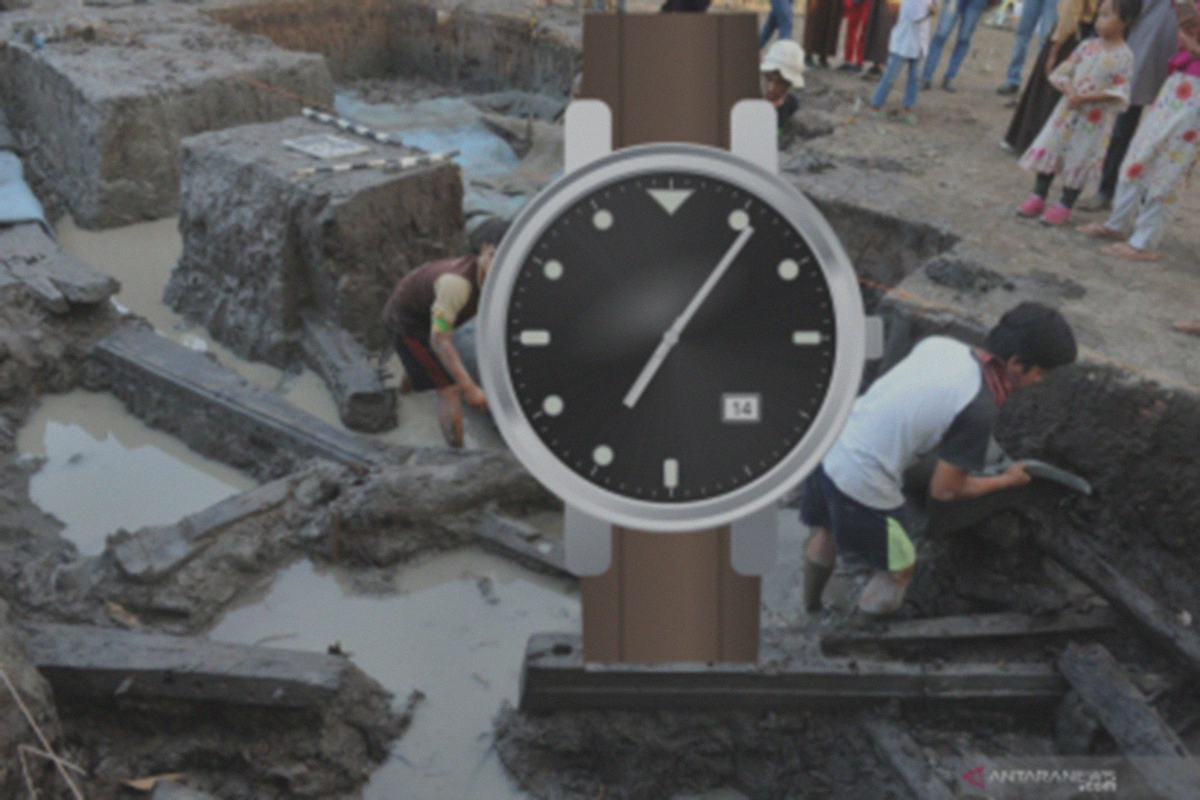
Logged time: **7:06**
